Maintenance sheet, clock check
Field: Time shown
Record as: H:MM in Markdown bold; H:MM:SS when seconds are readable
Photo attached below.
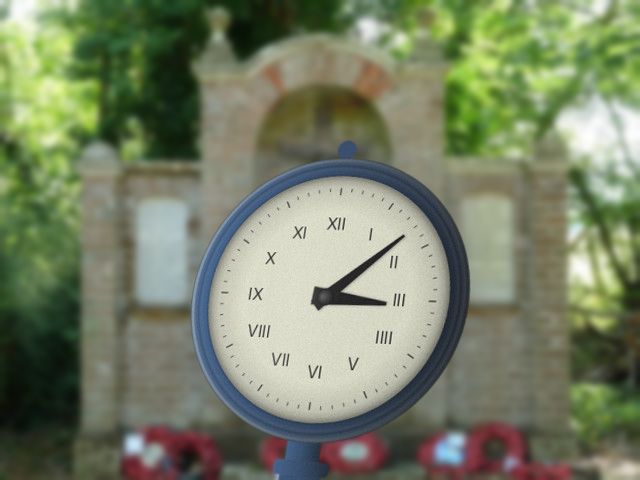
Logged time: **3:08**
